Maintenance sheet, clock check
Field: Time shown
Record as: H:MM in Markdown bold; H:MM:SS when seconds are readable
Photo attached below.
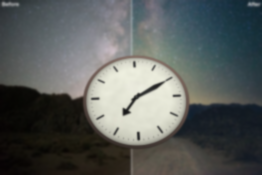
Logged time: **7:10**
